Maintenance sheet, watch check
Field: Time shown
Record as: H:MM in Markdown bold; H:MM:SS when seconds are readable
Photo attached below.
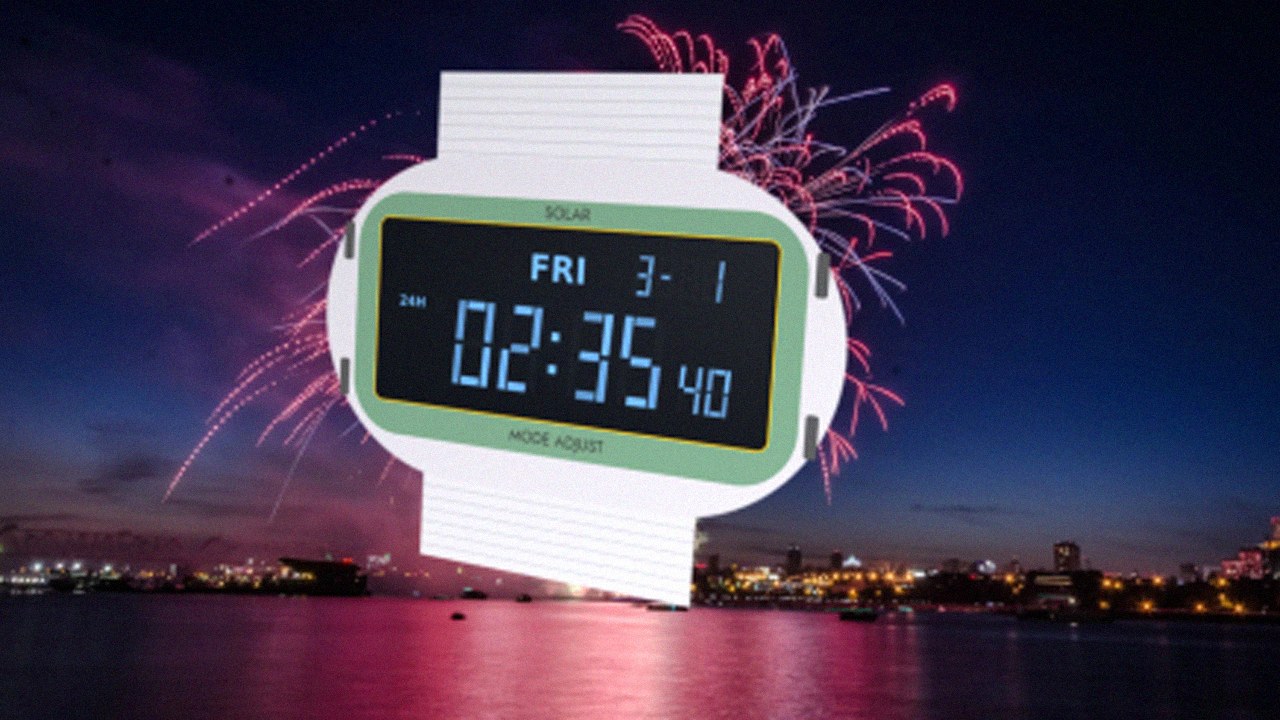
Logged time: **2:35:40**
